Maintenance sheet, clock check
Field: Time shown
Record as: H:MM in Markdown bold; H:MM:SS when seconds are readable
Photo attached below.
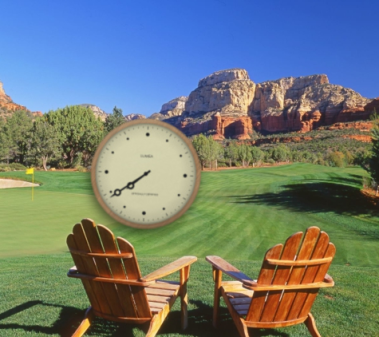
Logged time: **7:39**
